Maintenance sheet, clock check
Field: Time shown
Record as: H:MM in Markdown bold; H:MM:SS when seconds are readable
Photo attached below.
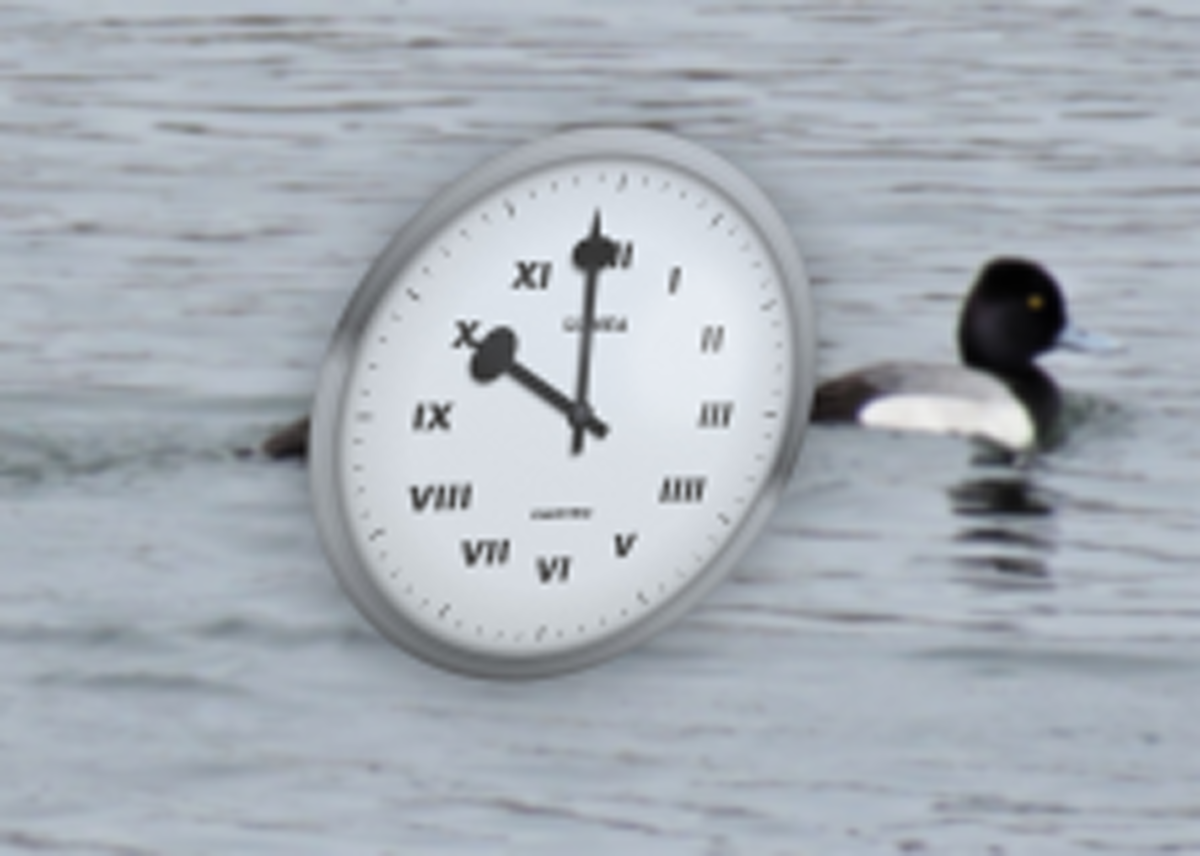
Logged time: **9:59**
